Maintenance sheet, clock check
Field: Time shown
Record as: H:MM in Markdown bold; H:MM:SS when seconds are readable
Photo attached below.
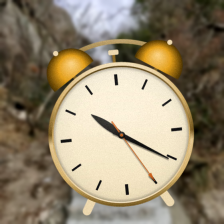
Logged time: **10:20:25**
